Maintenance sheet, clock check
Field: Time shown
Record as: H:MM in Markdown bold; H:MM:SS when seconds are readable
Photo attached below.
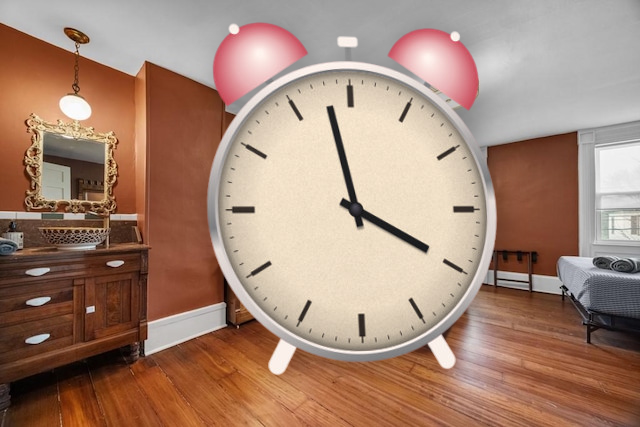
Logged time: **3:58**
